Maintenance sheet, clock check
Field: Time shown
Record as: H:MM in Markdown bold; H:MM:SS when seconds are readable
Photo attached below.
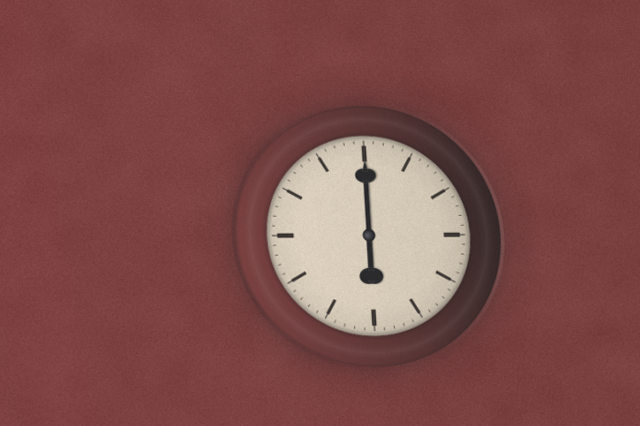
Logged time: **6:00**
